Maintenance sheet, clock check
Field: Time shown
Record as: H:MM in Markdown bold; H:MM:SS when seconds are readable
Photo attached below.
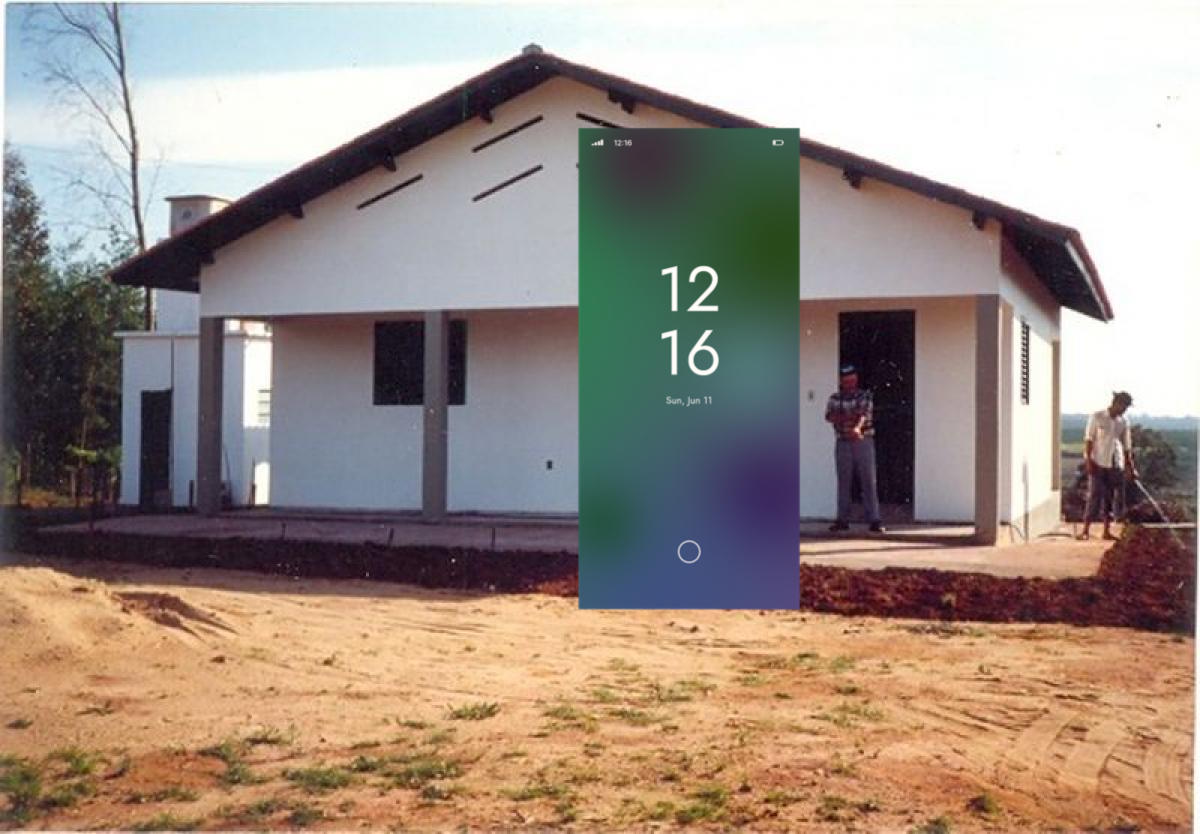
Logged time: **12:16**
